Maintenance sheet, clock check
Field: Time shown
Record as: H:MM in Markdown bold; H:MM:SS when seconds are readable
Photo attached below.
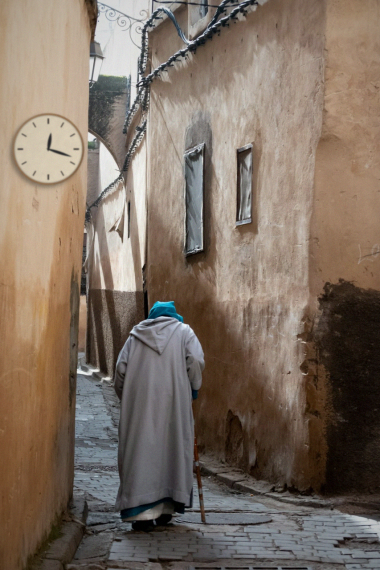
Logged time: **12:18**
